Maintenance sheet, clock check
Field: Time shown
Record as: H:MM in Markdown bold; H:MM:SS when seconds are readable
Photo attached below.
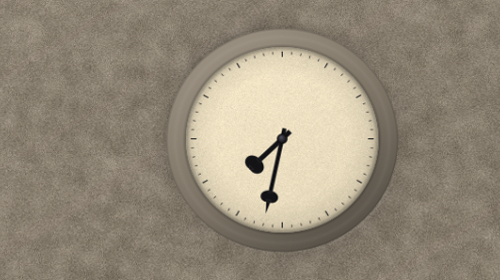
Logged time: **7:32**
